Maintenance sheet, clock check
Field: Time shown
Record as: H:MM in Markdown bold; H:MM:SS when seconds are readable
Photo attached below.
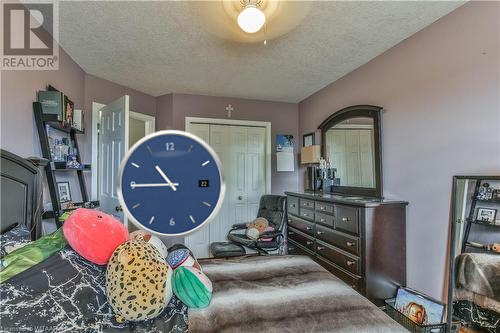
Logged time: **10:45**
